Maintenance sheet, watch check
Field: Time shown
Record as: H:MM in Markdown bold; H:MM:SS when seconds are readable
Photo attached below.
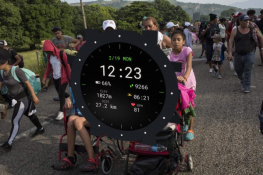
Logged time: **12:23**
